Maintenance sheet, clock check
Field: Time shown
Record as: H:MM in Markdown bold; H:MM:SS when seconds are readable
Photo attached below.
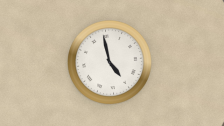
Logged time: **4:59**
